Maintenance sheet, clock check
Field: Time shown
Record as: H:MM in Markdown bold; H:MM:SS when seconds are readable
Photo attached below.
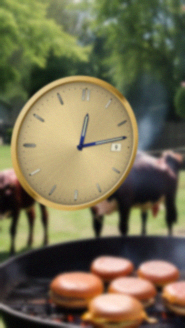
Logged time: **12:13**
